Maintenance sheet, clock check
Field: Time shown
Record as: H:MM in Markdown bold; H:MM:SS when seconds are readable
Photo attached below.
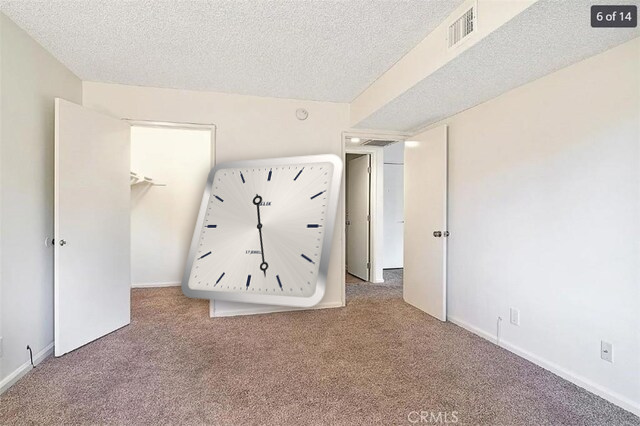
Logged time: **11:27**
